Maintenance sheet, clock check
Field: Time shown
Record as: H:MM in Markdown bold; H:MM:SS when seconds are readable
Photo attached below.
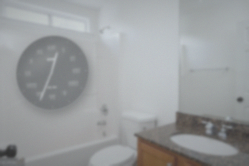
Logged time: **12:34**
